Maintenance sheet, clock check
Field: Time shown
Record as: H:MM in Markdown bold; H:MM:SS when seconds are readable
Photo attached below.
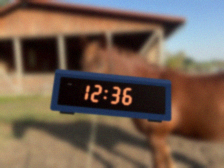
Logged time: **12:36**
